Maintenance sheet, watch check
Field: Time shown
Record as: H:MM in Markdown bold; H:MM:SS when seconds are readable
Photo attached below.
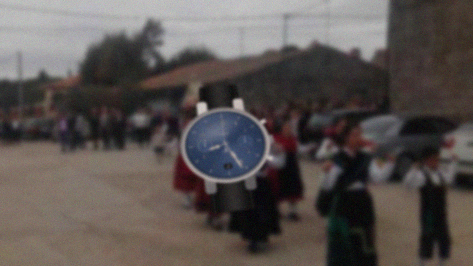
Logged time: **8:26**
